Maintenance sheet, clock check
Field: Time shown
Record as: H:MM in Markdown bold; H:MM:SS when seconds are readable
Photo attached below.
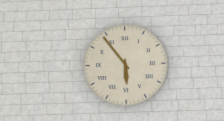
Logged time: **5:54**
